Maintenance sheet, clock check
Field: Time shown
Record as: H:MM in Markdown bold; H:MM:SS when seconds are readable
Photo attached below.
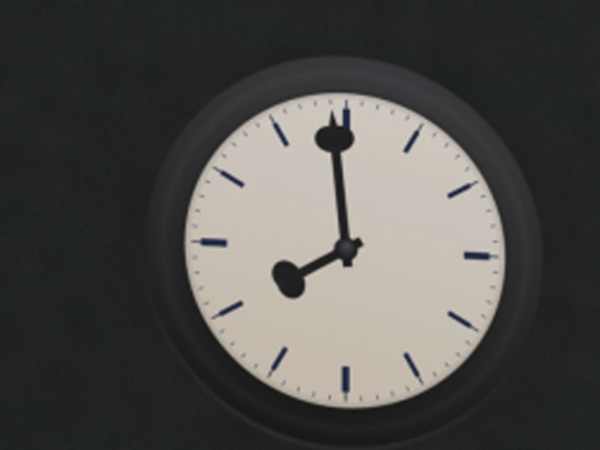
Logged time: **7:59**
